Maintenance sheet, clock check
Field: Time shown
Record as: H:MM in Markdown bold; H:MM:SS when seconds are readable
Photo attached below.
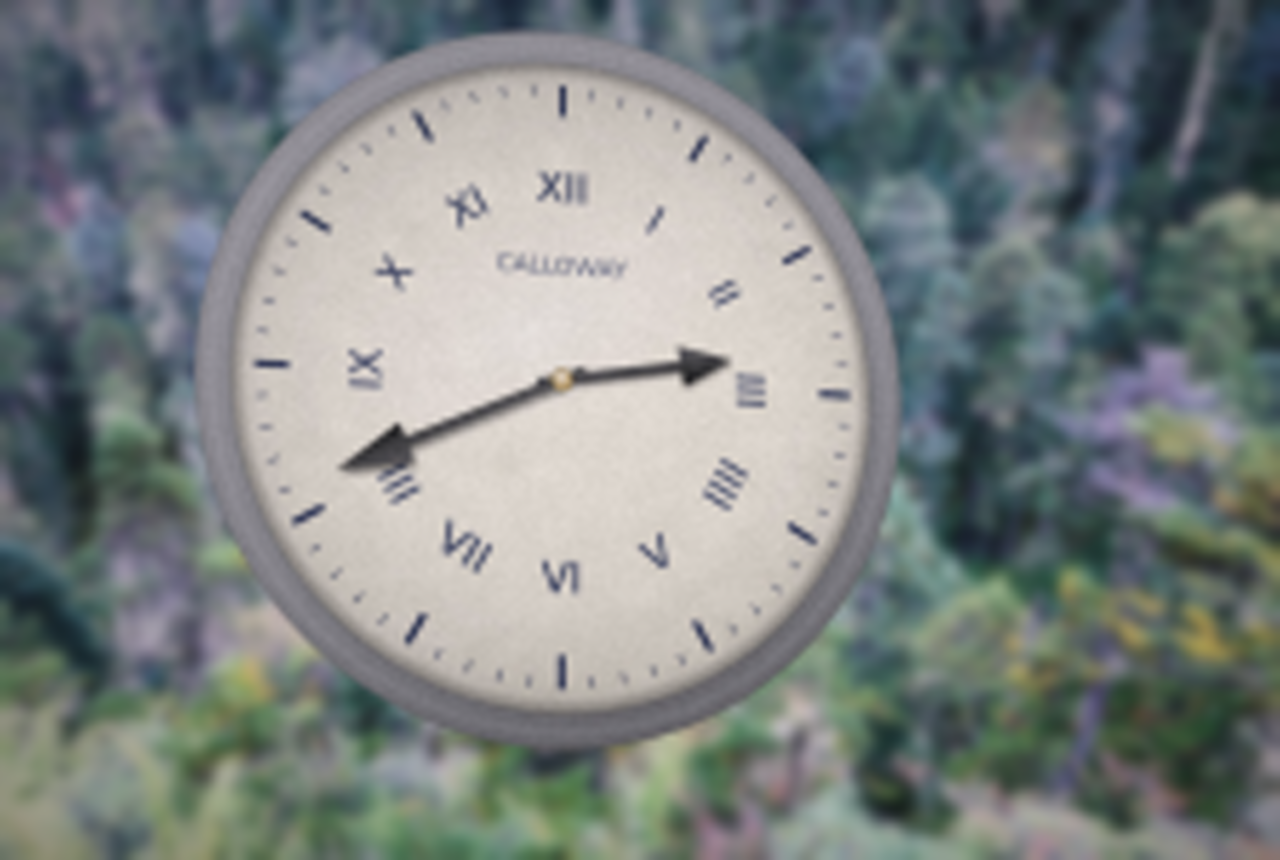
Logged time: **2:41**
